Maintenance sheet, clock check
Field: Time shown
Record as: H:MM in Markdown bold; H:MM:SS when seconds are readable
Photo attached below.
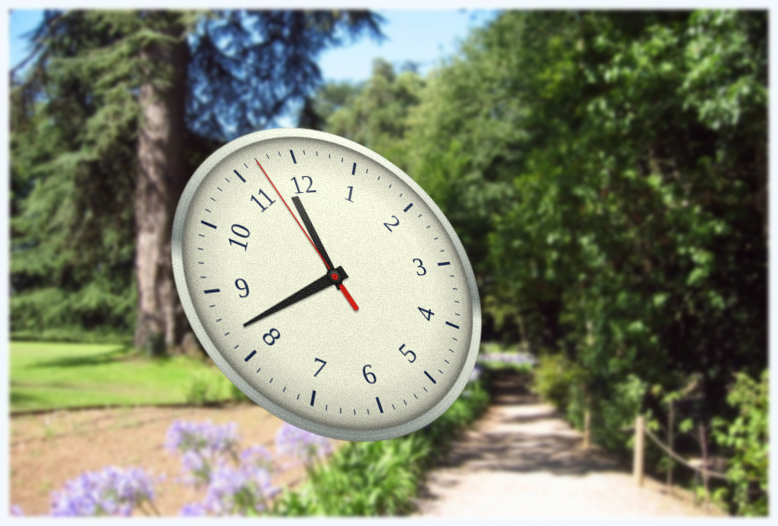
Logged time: **11:41:57**
